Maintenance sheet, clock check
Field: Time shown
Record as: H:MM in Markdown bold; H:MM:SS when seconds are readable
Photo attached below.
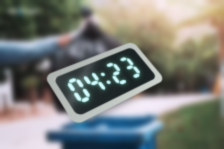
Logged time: **4:23**
